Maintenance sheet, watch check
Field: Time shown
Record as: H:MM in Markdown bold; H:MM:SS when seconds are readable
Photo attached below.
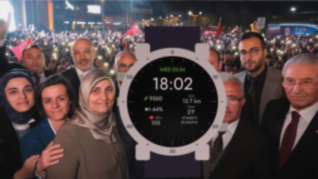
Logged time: **18:02**
